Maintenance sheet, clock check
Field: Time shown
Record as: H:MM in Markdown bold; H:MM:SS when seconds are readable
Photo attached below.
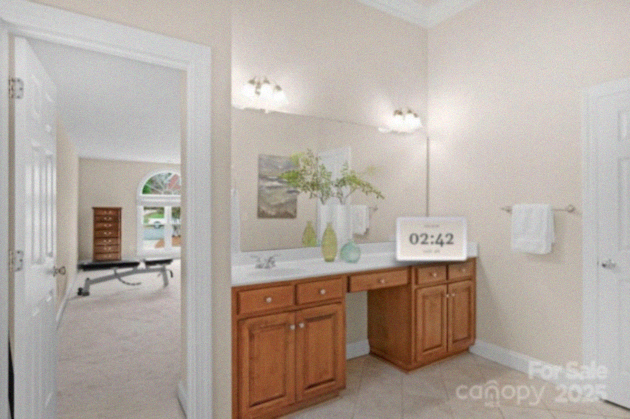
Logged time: **2:42**
